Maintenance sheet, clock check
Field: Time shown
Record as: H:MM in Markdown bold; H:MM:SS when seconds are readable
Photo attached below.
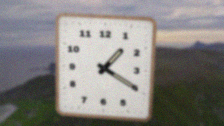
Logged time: **1:20**
